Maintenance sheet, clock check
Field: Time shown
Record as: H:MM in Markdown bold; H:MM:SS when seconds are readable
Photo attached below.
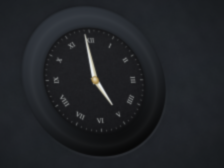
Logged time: **4:59**
